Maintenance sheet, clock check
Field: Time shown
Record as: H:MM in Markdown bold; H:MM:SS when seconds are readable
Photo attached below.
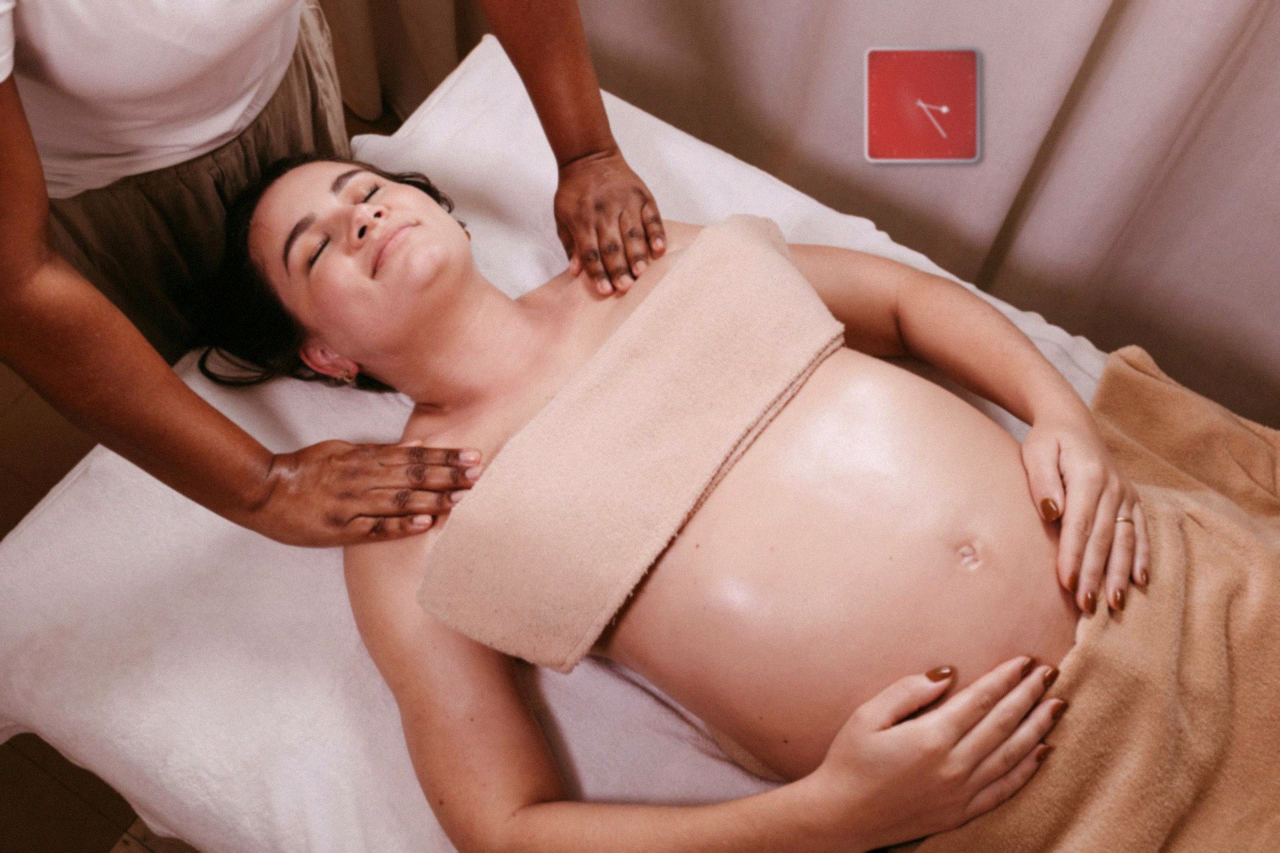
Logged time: **3:24**
